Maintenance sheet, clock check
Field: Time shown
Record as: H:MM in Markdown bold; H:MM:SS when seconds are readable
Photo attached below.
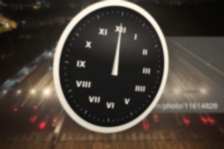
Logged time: **12:00**
